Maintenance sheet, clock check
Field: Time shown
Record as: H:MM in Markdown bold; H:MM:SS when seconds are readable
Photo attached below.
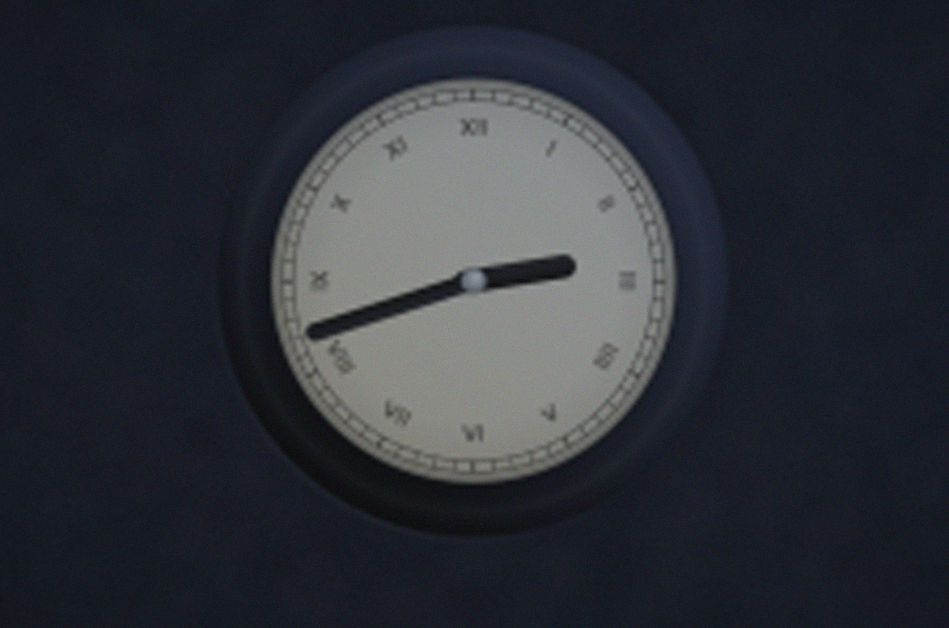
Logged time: **2:42**
